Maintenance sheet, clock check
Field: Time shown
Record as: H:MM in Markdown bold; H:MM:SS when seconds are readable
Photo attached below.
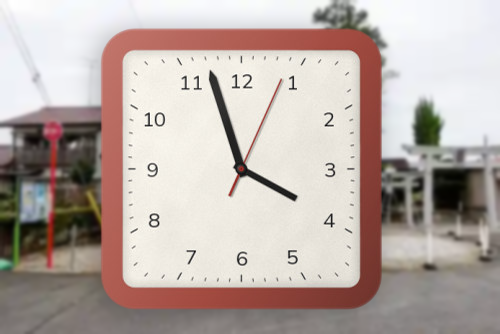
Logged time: **3:57:04**
